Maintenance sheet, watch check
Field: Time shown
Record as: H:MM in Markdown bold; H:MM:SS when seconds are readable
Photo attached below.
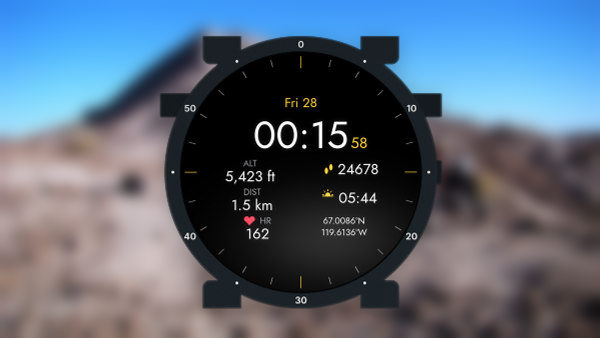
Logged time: **0:15:58**
